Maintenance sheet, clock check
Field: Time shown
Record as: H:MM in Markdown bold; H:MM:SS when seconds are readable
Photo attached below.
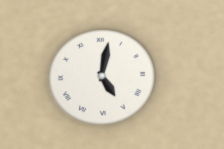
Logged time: **5:02**
